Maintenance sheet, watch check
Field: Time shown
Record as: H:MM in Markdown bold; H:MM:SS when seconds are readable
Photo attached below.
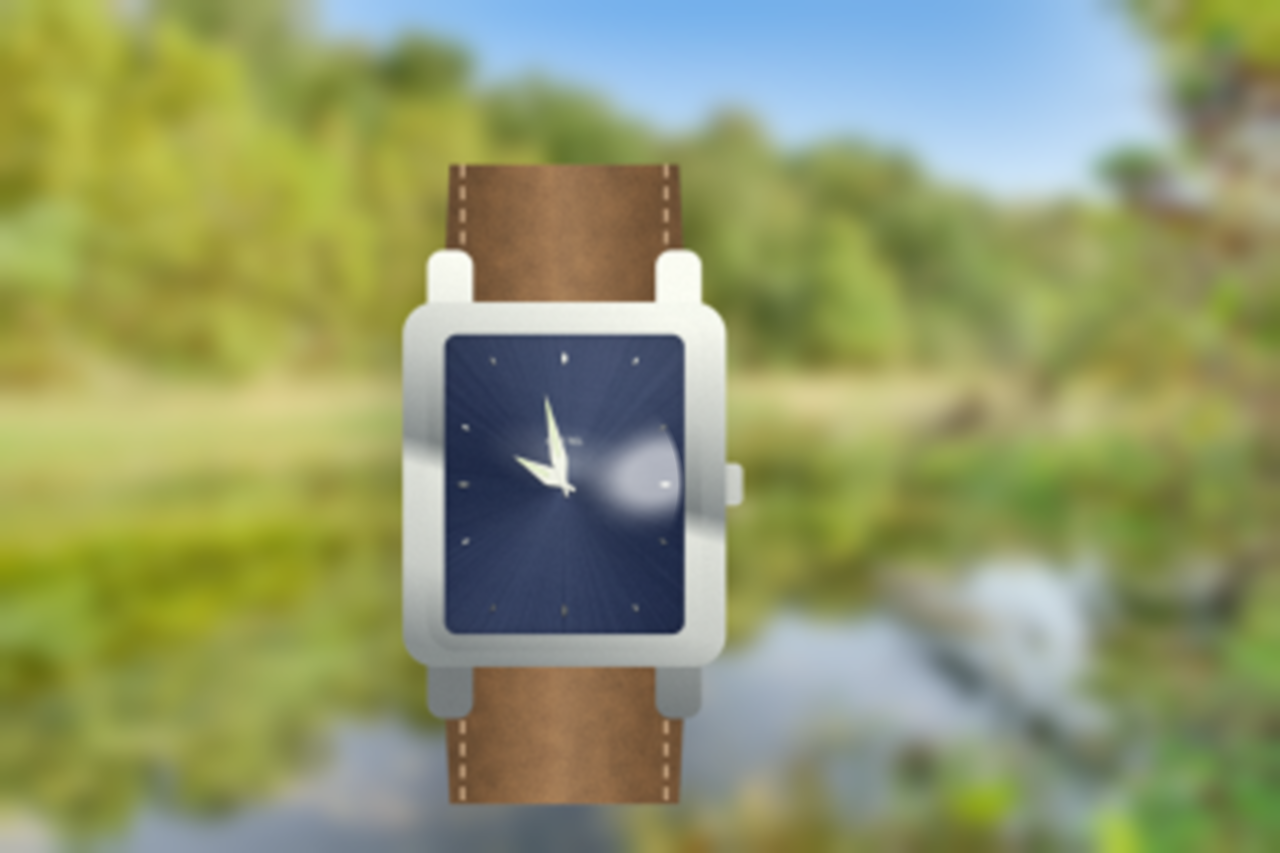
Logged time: **9:58**
